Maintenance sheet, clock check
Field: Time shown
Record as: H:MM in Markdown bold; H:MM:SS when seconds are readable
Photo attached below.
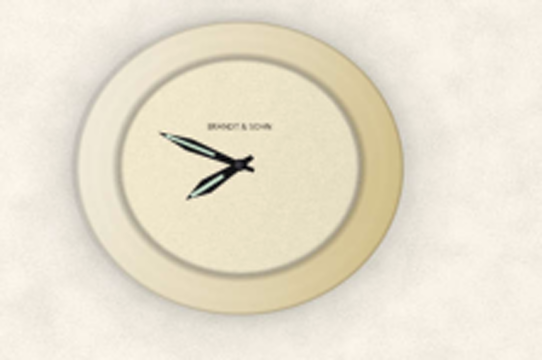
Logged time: **7:49**
